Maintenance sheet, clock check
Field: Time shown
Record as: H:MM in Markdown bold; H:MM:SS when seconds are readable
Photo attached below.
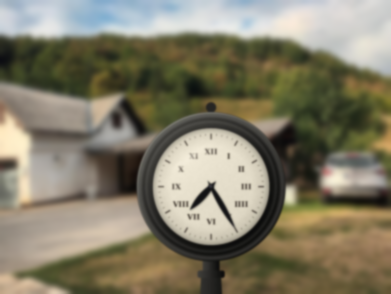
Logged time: **7:25**
